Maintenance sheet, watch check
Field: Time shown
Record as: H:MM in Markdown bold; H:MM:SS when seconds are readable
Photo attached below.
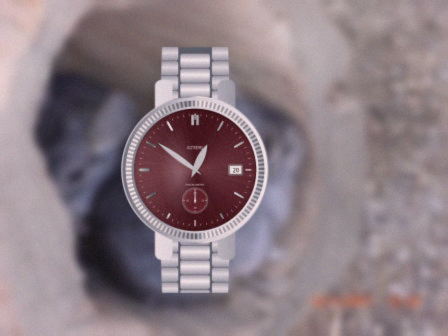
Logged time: **12:51**
